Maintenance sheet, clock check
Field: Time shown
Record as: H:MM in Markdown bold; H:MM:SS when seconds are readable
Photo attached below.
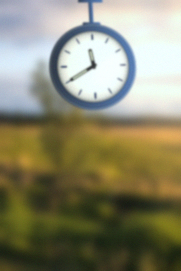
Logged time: **11:40**
